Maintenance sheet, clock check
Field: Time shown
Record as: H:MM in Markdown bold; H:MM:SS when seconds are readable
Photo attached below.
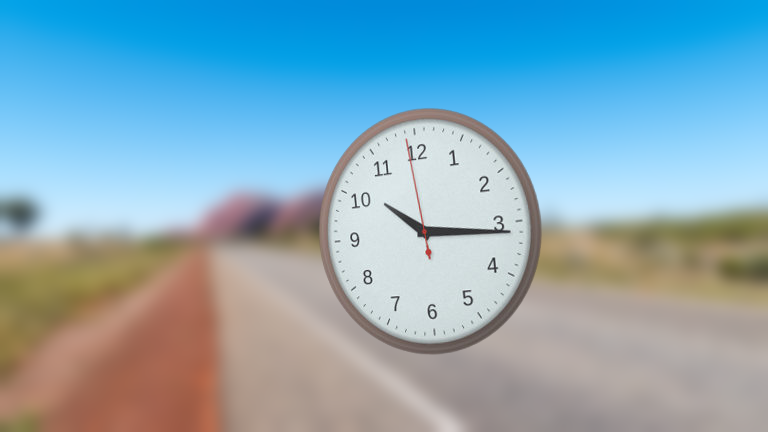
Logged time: **10:15:59**
